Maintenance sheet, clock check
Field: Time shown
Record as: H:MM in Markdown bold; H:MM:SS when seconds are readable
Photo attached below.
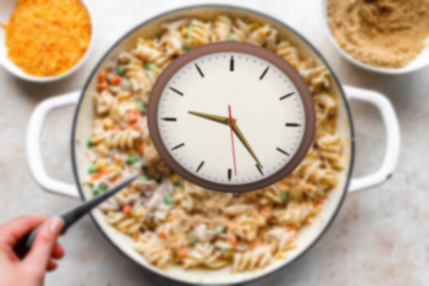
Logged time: **9:24:29**
